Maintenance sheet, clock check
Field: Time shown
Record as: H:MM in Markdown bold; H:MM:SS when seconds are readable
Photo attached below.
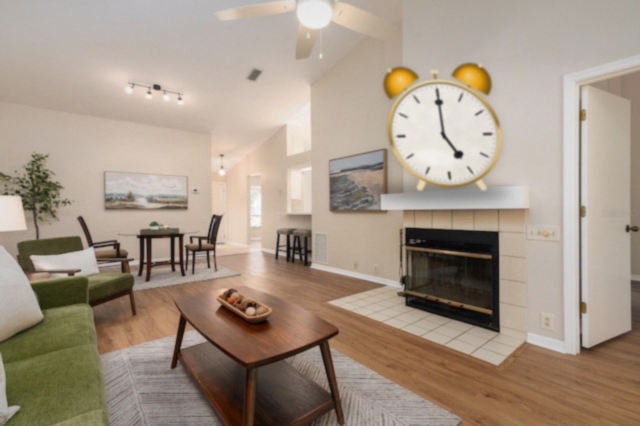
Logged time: **5:00**
